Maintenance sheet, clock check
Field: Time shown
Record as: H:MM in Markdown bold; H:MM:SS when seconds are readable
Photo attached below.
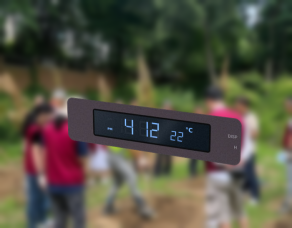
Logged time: **4:12**
